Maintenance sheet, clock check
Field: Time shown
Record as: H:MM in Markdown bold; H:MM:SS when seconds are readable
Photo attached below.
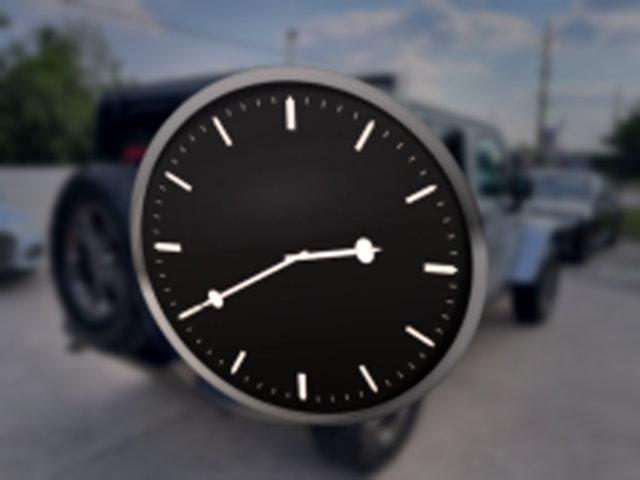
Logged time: **2:40**
